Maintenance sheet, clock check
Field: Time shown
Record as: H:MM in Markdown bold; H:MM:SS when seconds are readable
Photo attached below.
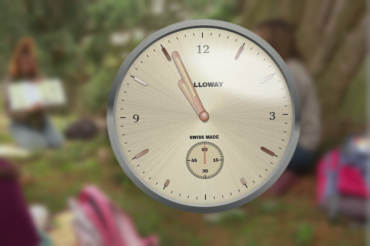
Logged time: **10:56**
